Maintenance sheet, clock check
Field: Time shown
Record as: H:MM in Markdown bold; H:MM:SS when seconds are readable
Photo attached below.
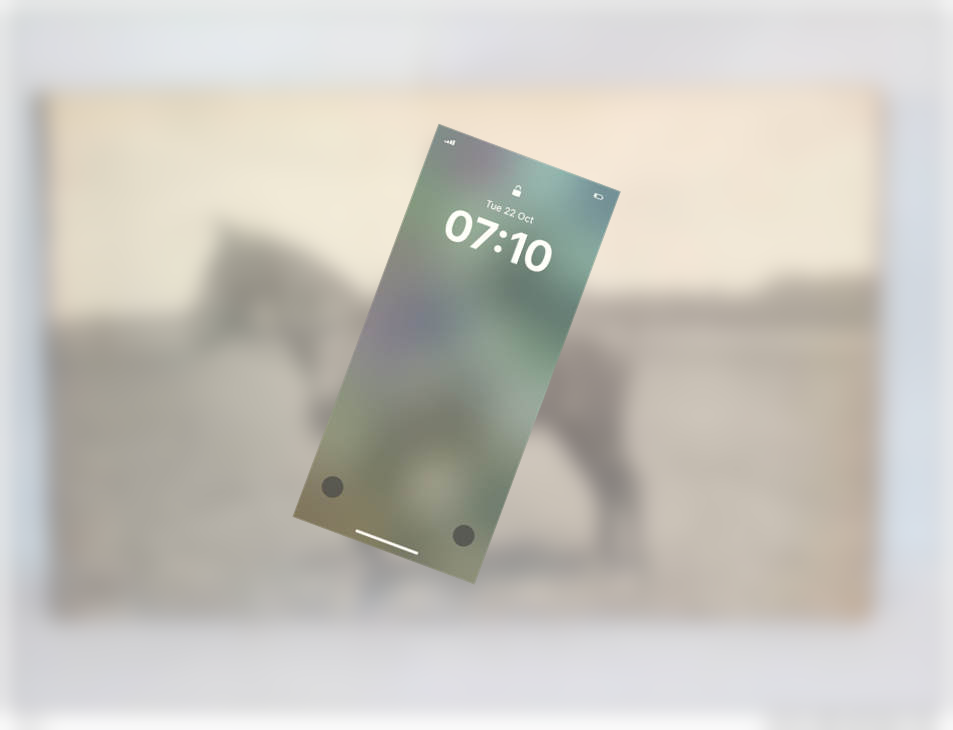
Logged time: **7:10**
